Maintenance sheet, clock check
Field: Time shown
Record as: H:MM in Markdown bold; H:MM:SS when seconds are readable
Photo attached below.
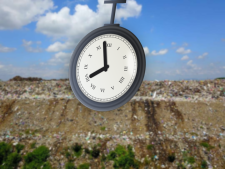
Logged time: **7:58**
